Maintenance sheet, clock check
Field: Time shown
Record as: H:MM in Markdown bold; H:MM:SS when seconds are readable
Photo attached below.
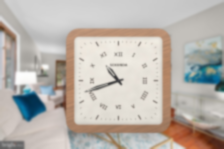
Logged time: **10:42**
